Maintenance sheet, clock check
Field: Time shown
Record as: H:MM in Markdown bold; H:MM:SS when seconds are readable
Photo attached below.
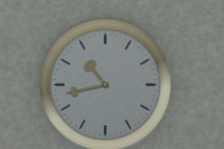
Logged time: **10:43**
